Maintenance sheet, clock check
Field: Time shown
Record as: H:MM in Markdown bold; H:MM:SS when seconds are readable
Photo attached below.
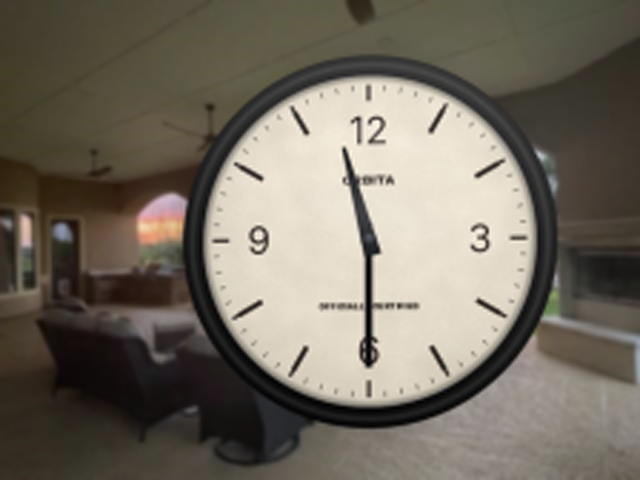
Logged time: **11:30**
